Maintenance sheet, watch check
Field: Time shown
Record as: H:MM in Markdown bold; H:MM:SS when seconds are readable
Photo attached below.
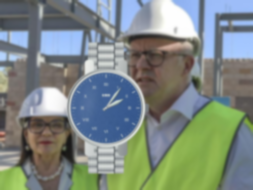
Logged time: **2:06**
